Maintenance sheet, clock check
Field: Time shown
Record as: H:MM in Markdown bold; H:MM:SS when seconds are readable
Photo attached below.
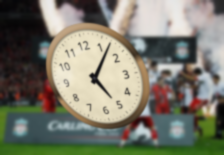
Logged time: **5:07**
